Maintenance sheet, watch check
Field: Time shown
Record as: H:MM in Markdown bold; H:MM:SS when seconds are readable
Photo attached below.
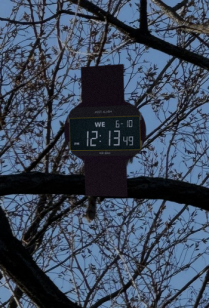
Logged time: **12:13:49**
